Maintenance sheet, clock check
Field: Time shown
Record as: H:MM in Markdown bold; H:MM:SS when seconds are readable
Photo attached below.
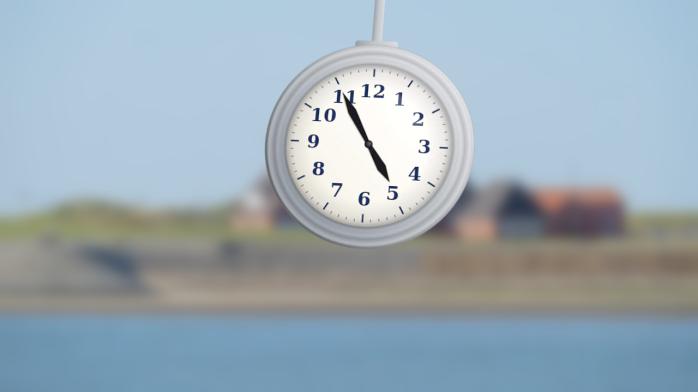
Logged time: **4:55**
